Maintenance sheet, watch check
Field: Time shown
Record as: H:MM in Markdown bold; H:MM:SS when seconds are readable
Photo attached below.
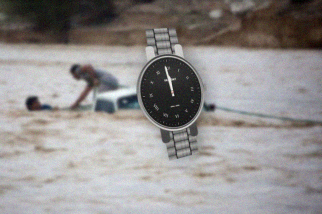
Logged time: **11:59**
